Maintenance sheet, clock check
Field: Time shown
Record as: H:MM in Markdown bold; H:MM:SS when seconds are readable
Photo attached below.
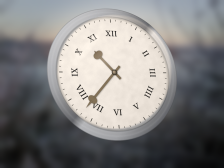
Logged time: **10:37**
